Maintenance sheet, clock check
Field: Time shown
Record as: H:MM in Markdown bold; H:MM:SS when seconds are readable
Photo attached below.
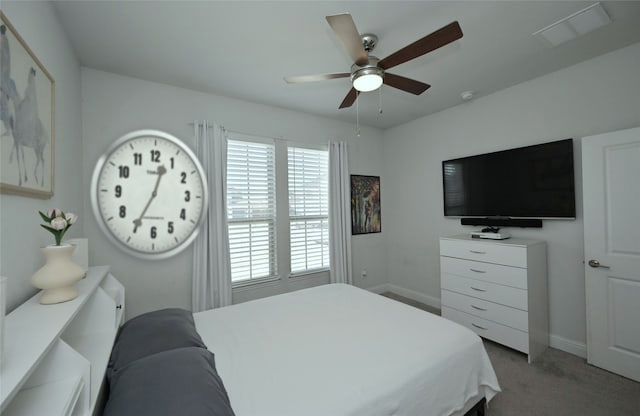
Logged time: **12:35**
